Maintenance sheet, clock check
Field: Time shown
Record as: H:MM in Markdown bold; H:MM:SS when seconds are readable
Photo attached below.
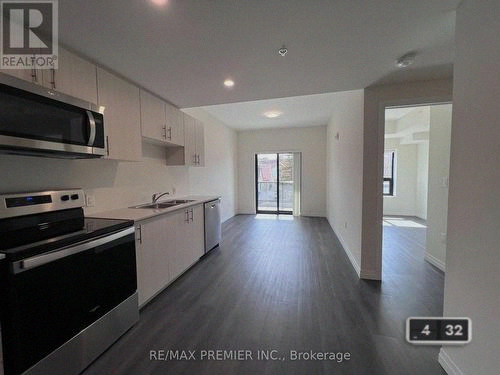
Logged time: **4:32**
